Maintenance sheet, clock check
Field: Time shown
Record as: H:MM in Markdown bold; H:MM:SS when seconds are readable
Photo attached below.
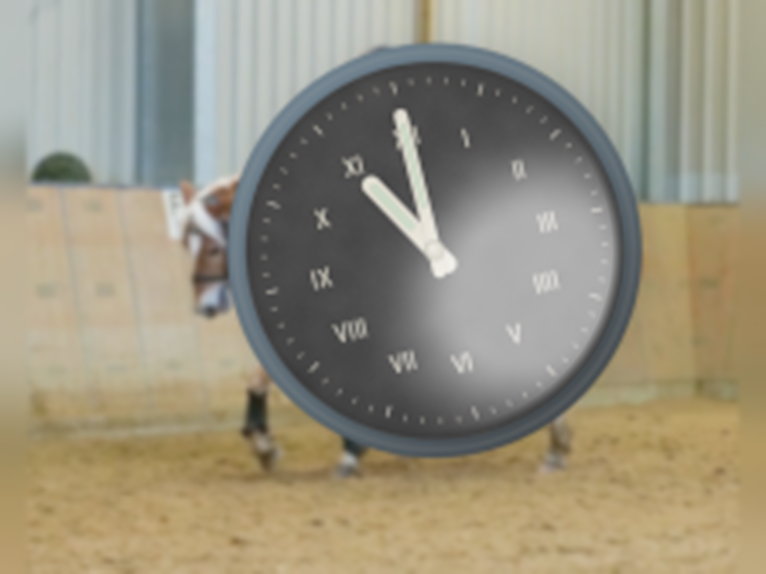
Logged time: **11:00**
